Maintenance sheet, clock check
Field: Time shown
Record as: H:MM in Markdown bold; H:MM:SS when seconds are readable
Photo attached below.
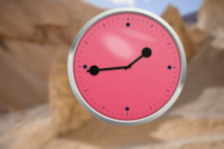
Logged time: **1:44**
